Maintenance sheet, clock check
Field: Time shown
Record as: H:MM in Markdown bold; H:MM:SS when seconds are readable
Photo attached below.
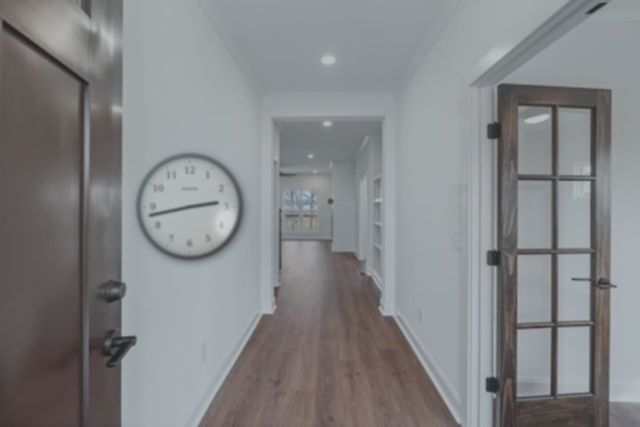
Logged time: **2:43**
